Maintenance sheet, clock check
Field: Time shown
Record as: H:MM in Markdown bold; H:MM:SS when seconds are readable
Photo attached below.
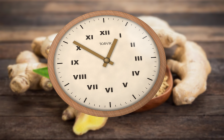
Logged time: **12:51**
